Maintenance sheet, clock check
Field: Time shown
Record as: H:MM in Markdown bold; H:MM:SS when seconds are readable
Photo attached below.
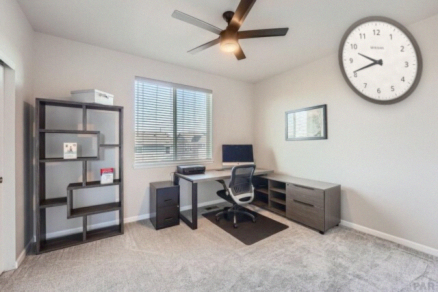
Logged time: **9:41**
